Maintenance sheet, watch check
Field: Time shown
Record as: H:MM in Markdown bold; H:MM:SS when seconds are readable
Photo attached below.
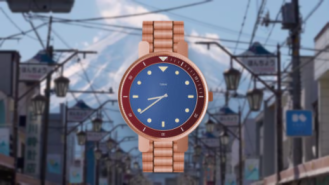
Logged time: **8:39**
